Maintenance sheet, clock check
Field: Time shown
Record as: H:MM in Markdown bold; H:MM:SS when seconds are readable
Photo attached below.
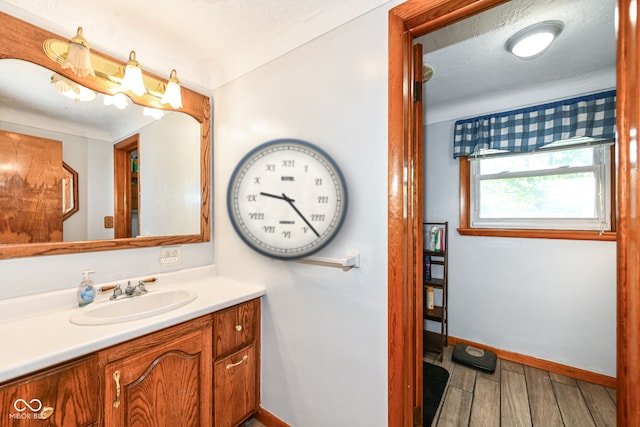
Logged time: **9:23**
